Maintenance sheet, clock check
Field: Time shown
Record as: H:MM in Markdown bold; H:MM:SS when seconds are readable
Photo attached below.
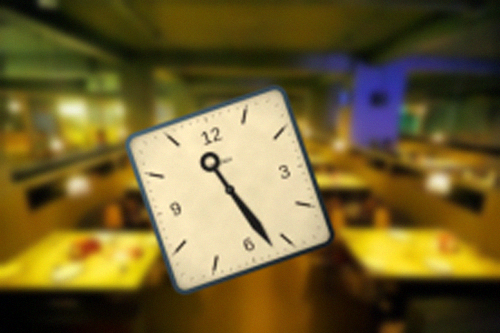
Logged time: **11:27**
